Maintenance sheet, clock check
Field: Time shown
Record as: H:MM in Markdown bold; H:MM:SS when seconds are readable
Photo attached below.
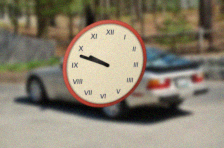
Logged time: **9:48**
